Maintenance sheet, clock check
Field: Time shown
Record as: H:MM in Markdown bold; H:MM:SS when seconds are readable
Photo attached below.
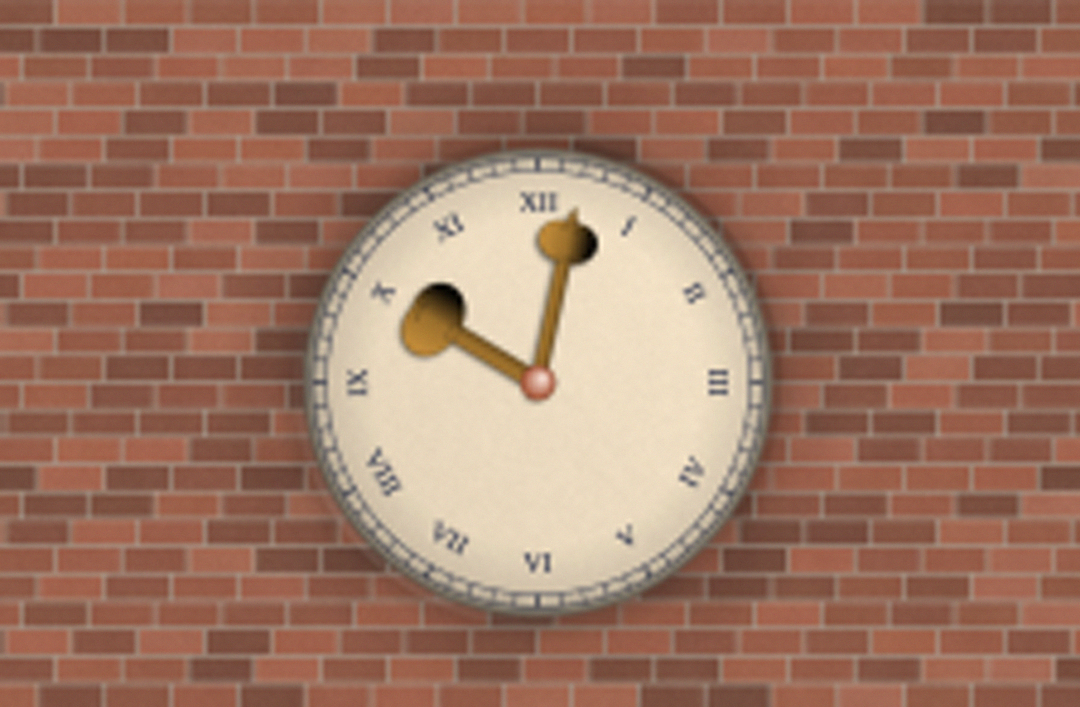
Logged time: **10:02**
